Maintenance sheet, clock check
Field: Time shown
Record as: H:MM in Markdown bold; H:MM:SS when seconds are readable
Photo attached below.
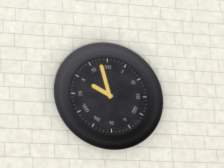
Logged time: **9:58**
